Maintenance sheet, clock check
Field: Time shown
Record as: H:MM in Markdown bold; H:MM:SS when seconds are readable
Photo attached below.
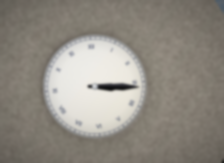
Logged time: **3:16**
